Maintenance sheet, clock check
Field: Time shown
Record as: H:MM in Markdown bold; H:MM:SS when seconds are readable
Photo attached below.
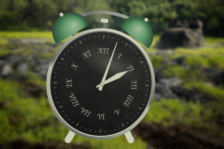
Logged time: **2:03**
